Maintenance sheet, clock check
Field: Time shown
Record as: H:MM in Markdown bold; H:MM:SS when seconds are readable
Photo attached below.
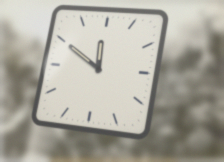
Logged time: **11:50**
